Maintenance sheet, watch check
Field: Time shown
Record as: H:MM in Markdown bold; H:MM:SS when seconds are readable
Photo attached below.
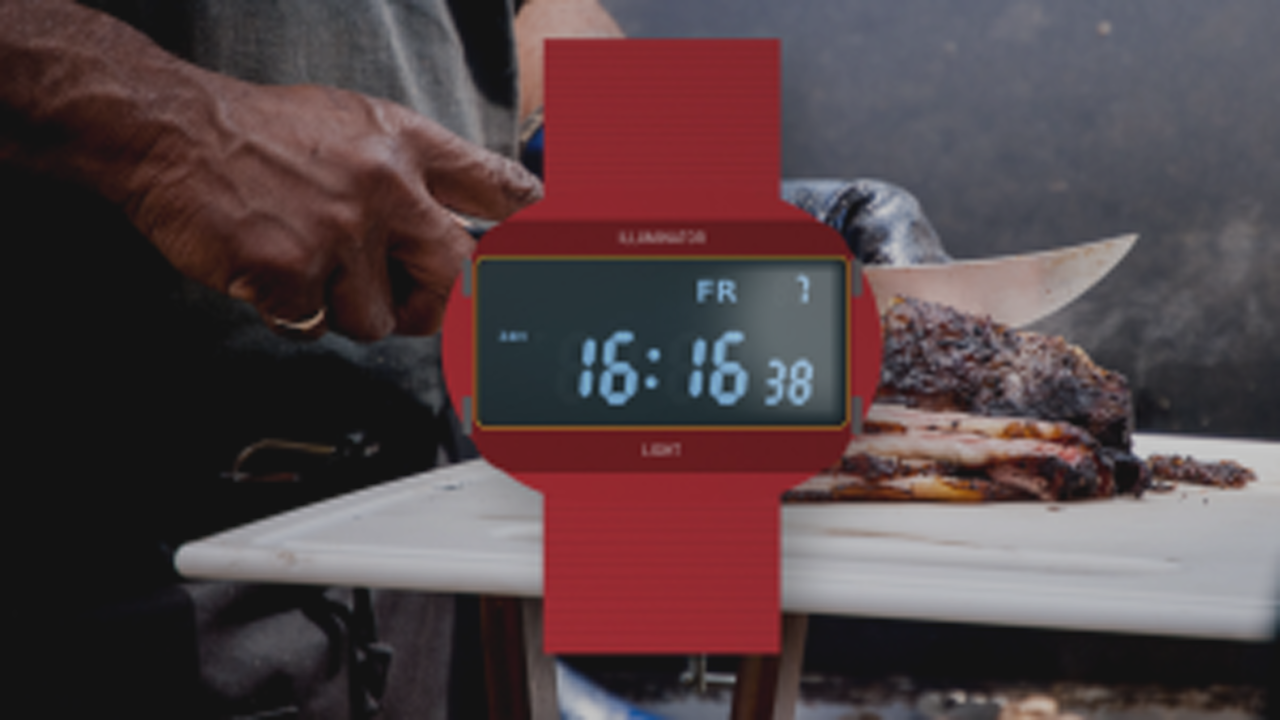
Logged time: **16:16:38**
